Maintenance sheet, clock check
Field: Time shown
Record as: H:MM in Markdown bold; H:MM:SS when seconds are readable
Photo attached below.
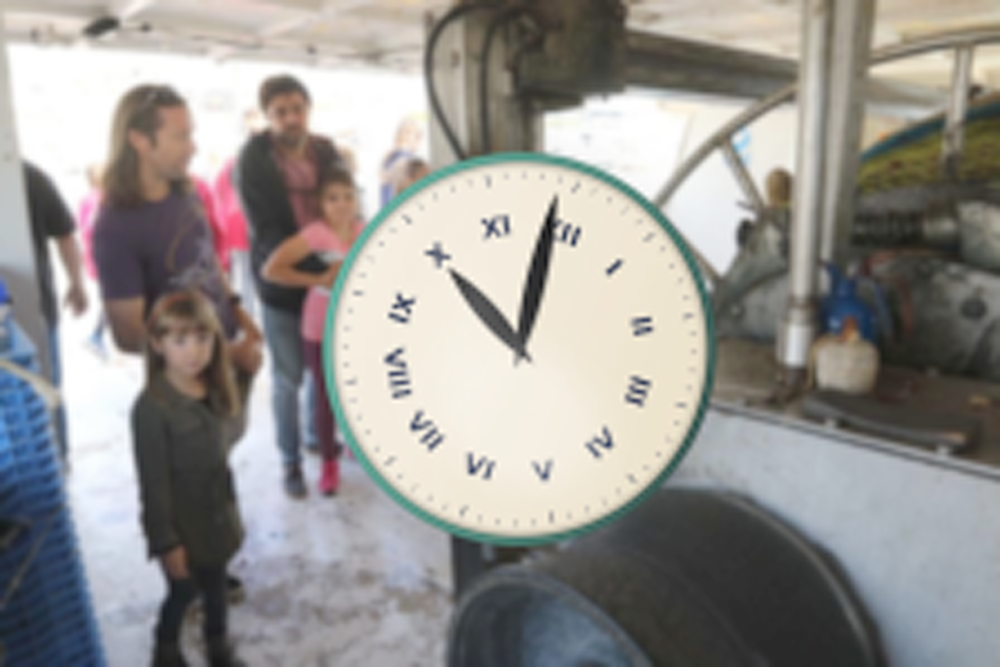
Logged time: **9:59**
